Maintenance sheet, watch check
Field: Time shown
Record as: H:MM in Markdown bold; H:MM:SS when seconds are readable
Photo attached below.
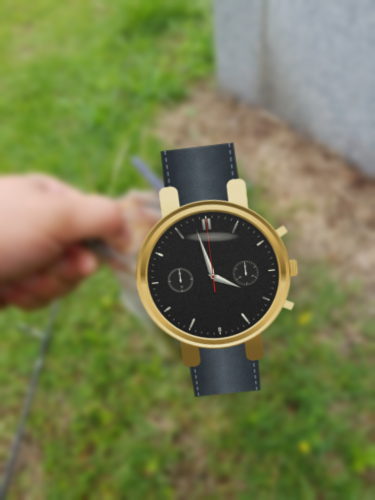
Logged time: **3:58**
